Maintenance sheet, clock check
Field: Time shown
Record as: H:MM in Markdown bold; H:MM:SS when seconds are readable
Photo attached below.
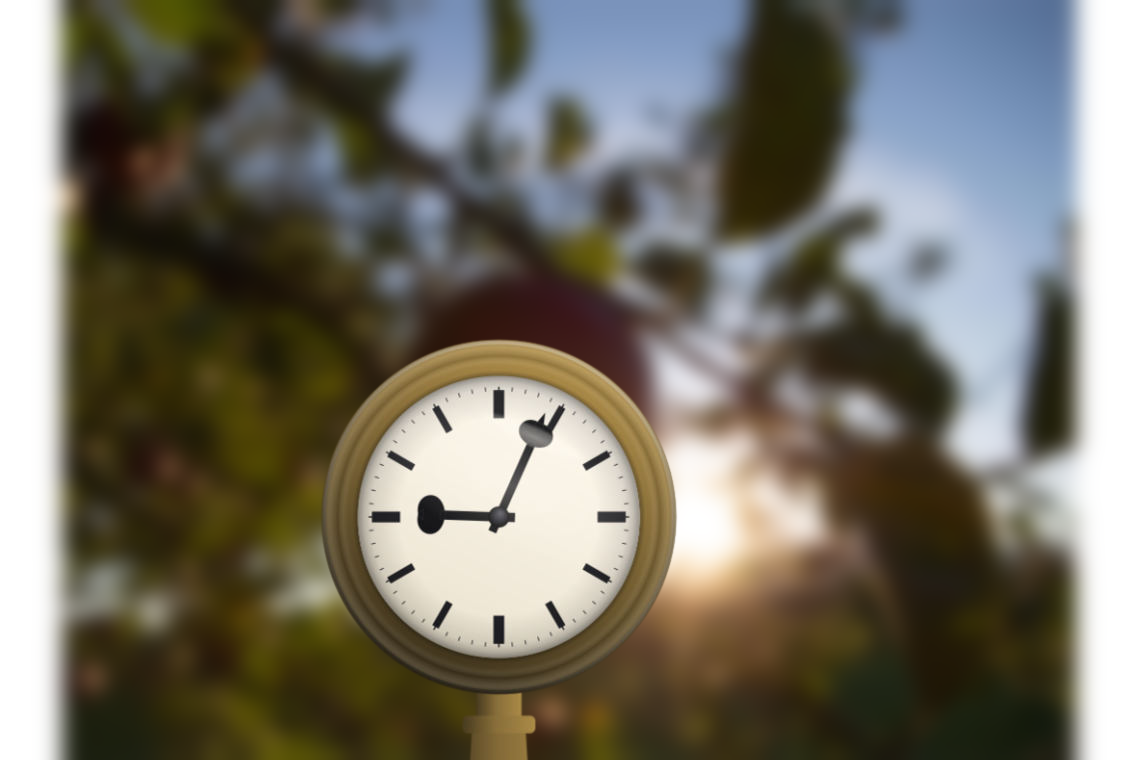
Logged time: **9:04**
